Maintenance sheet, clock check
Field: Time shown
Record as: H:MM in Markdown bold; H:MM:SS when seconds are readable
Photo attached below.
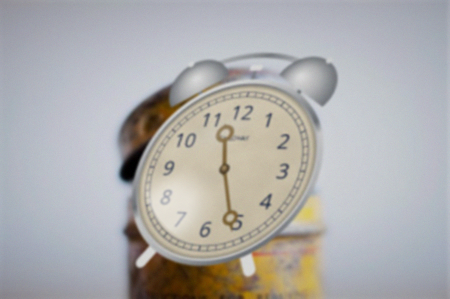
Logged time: **11:26**
